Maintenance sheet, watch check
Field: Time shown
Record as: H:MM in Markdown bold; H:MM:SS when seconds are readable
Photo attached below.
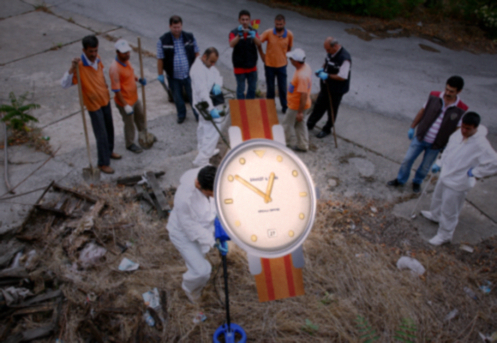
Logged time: **12:51**
